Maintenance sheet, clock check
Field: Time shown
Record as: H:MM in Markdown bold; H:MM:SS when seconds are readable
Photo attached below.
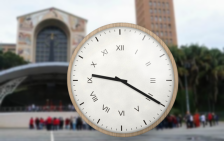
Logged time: **9:20**
